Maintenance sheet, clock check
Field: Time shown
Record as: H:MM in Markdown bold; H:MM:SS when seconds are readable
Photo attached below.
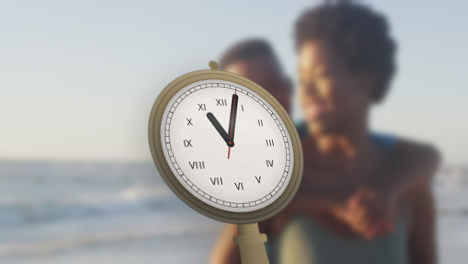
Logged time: **11:03:03**
